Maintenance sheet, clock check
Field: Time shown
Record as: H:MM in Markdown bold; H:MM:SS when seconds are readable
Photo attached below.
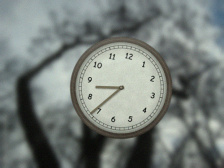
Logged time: **8:36**
